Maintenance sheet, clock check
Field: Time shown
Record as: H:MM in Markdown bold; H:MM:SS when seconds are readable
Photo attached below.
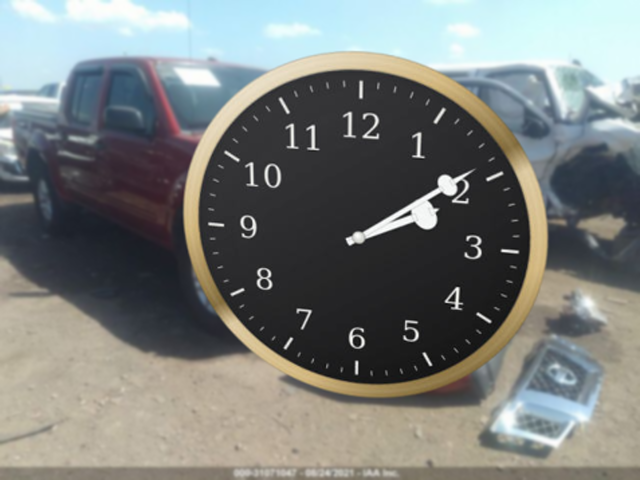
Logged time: **2:09**
